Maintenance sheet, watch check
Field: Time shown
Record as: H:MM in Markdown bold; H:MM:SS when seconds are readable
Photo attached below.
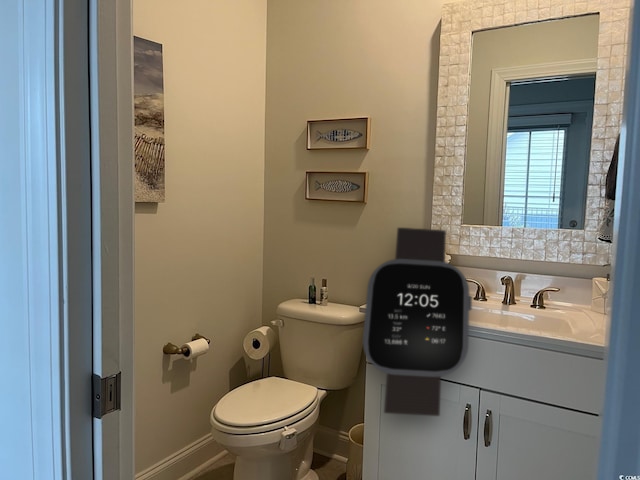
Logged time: **12:05**
